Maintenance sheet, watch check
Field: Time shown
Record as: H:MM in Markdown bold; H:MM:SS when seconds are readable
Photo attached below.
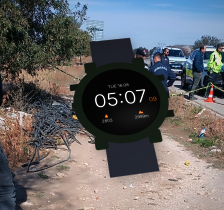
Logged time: **5:07**
